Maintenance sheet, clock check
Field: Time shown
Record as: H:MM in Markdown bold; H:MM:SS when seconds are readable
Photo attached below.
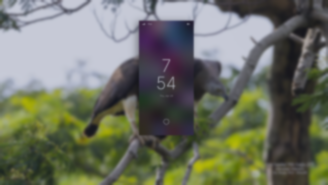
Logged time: **7:54**
